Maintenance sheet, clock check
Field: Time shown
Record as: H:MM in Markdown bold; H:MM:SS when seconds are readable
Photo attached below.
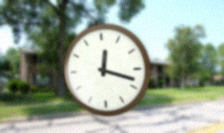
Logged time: **12:18**
